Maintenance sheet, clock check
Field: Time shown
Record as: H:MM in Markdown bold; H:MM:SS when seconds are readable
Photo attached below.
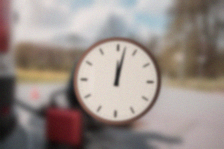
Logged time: **12:02**
